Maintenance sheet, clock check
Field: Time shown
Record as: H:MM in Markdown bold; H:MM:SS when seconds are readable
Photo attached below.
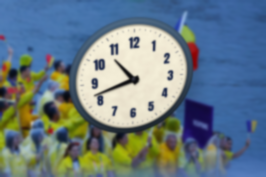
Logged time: **10:42**
